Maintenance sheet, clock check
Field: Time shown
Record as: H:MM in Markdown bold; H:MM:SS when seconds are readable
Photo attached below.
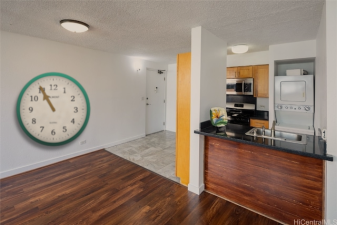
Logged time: **10:55**
